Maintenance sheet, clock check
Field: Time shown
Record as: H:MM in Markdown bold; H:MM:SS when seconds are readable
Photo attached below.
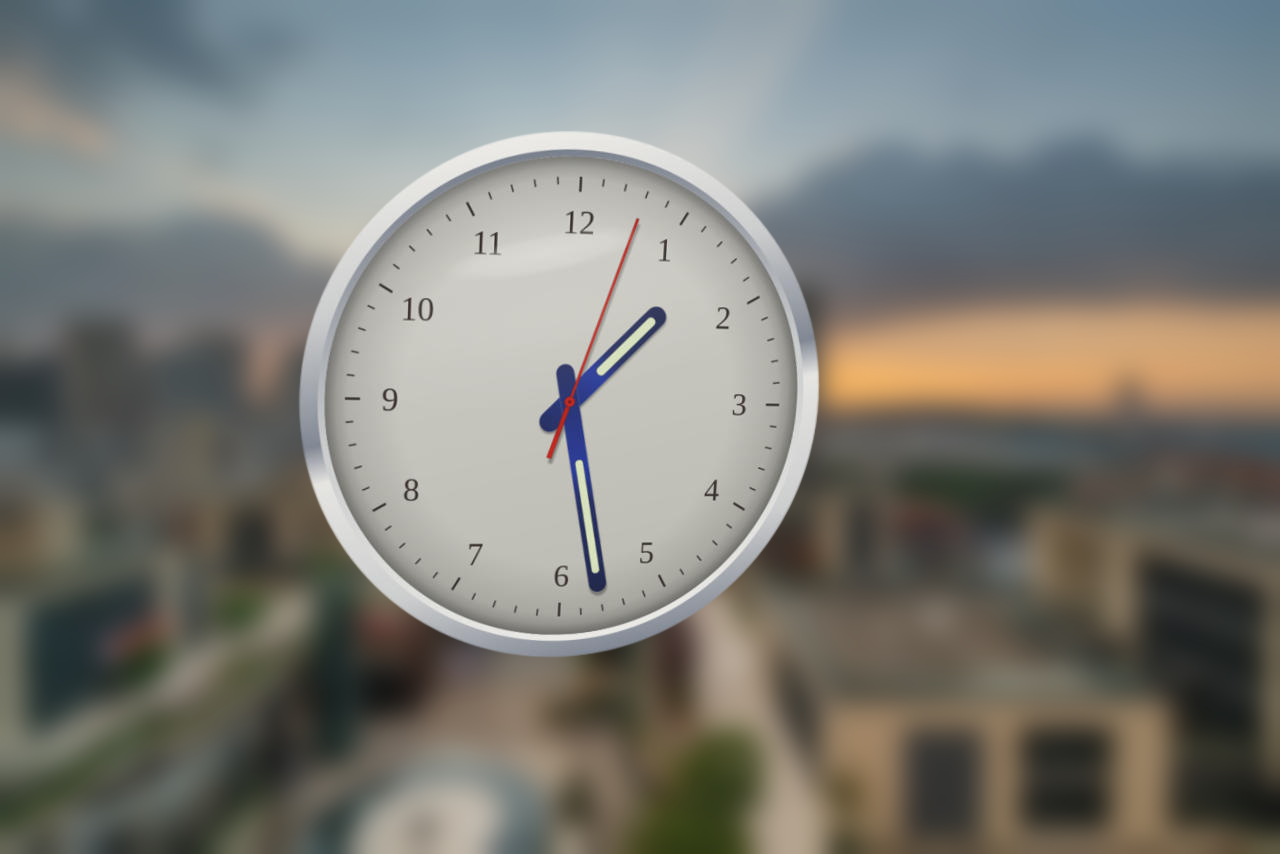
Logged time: **1:28:03**
